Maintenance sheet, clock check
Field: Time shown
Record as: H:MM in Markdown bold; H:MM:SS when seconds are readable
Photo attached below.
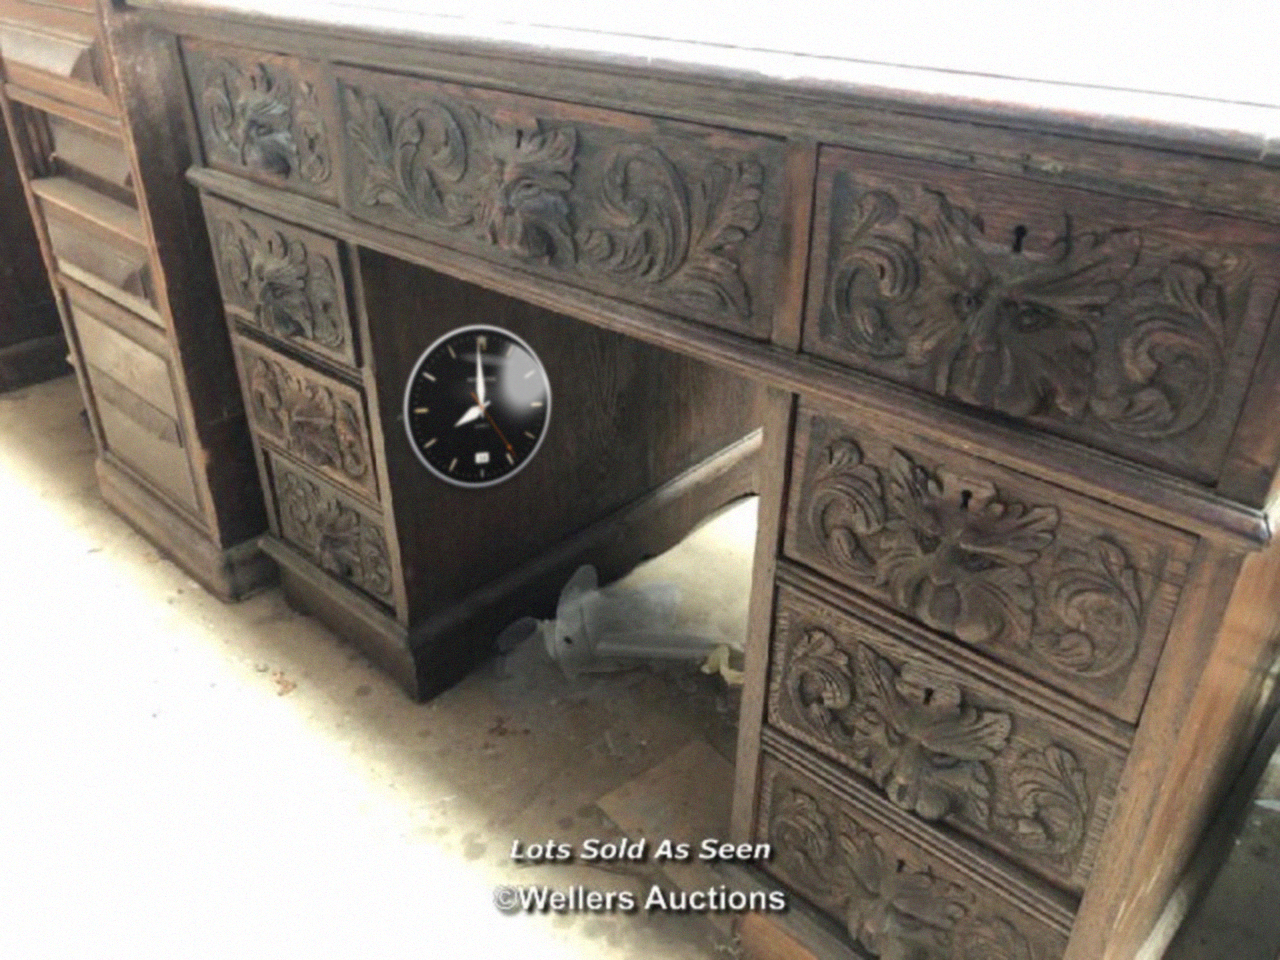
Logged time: **7:59:24**
